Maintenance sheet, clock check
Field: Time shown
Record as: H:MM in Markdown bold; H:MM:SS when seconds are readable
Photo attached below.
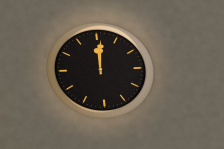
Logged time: **12:01**
